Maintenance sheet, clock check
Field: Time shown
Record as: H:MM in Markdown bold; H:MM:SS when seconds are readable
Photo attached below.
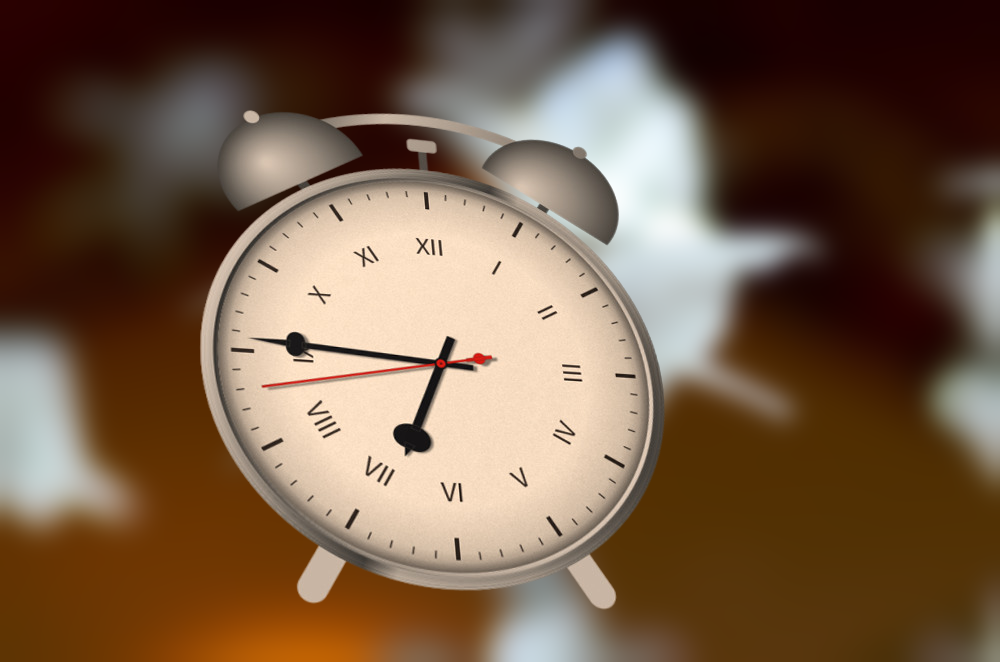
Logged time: **6:45:43**
